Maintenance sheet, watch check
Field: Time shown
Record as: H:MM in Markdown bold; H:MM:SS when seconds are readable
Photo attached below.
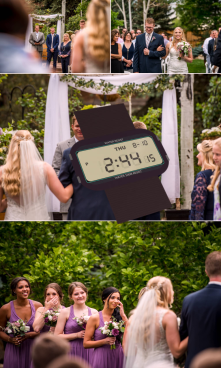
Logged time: **2:44:15**
